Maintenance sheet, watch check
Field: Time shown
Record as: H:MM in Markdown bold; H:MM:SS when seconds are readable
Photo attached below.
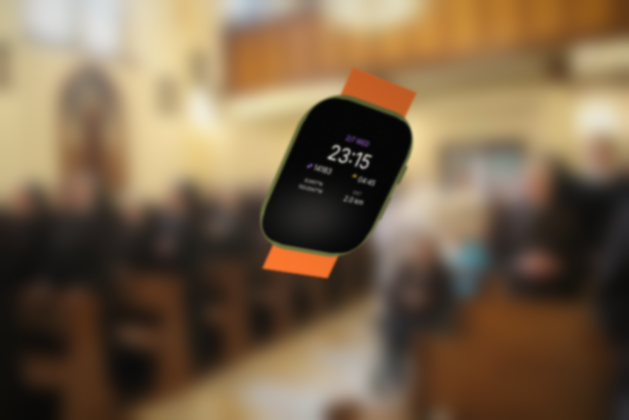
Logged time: **23:15**
